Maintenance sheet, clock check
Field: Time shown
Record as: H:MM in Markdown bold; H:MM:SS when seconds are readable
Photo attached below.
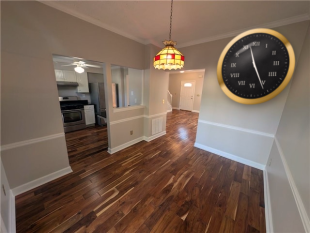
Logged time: **11:26**
